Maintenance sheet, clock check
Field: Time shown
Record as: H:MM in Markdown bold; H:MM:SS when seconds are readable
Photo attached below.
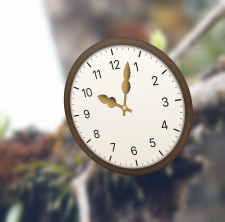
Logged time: **10:03**
